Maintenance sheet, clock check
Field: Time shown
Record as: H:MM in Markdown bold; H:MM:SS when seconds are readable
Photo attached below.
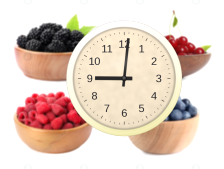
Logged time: **9:01**
